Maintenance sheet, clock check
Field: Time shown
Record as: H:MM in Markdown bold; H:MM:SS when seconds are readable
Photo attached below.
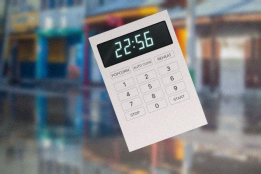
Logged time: **22:56**
